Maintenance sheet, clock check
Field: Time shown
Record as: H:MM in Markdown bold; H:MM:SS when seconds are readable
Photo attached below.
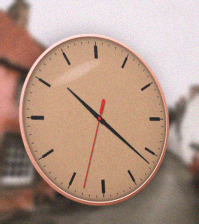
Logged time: **10:21:33**
